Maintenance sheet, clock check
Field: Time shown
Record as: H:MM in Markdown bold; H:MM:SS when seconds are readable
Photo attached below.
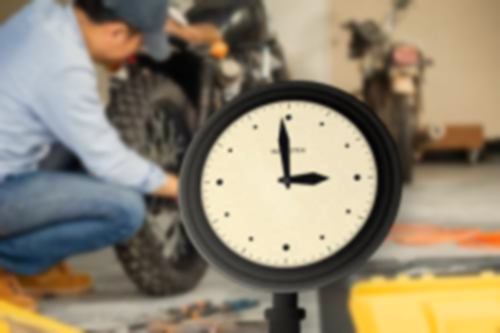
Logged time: **2:59**
